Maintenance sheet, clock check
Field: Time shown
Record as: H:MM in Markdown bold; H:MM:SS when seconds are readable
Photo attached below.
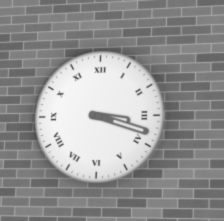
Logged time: **3:18**
